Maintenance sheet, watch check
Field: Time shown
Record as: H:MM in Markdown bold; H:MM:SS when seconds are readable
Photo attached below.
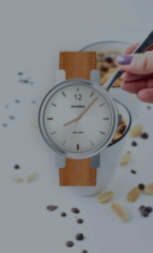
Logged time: **8:07**
